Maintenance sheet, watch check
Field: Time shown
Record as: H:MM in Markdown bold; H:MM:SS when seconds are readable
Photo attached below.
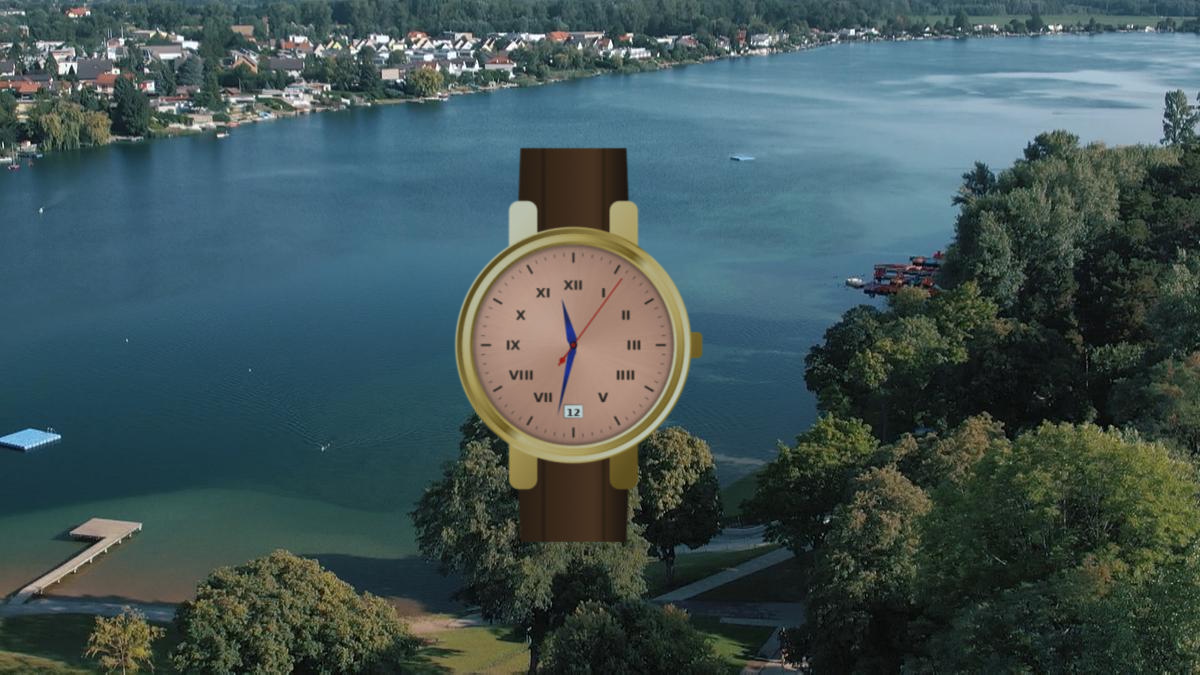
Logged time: **11:32:06**
